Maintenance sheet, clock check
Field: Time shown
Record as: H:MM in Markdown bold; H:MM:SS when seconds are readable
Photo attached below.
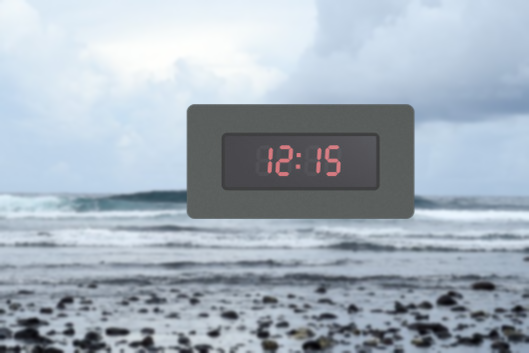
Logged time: **12:15**
